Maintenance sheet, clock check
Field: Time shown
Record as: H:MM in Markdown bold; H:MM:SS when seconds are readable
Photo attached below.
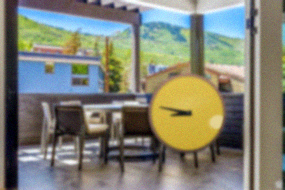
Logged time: **8:47**
